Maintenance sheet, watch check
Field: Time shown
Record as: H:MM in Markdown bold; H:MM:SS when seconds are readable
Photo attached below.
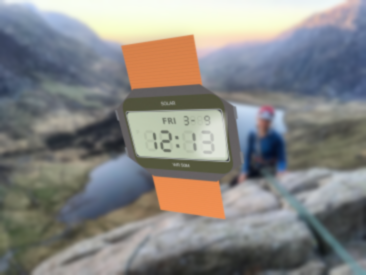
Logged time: **12:13**
